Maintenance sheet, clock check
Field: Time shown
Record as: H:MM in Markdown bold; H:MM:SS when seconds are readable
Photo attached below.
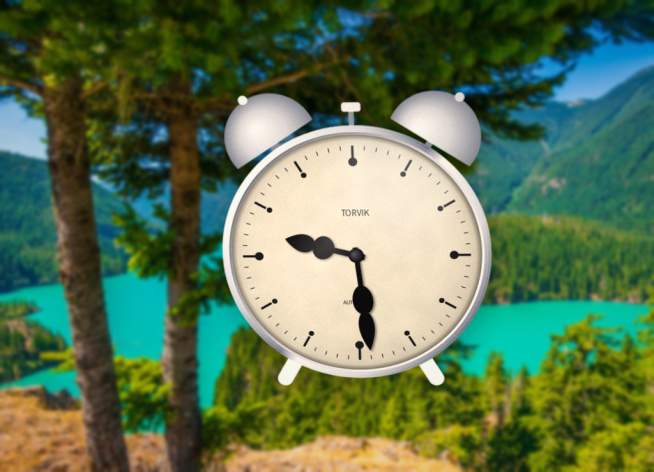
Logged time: **9:29**
